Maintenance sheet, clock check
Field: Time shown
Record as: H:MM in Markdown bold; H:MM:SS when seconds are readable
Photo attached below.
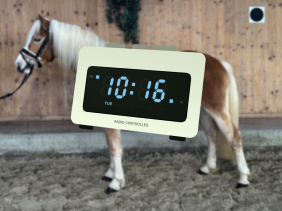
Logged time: **10:16**
